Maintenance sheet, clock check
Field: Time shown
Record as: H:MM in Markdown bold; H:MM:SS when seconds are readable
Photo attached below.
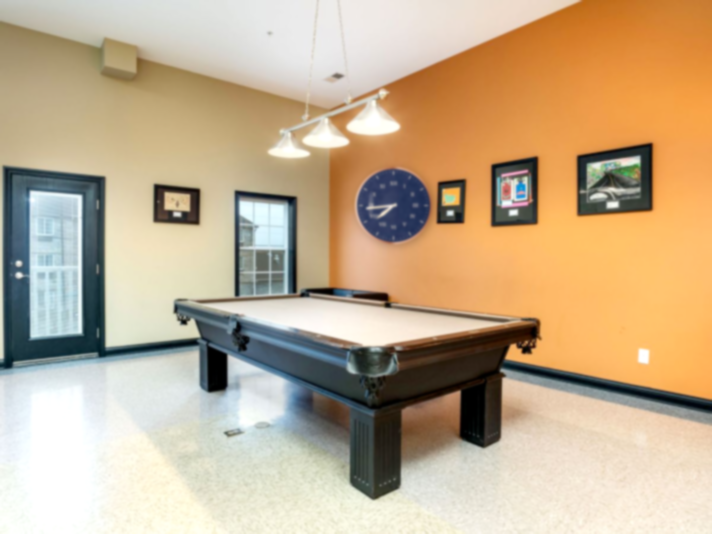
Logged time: **7:44**
